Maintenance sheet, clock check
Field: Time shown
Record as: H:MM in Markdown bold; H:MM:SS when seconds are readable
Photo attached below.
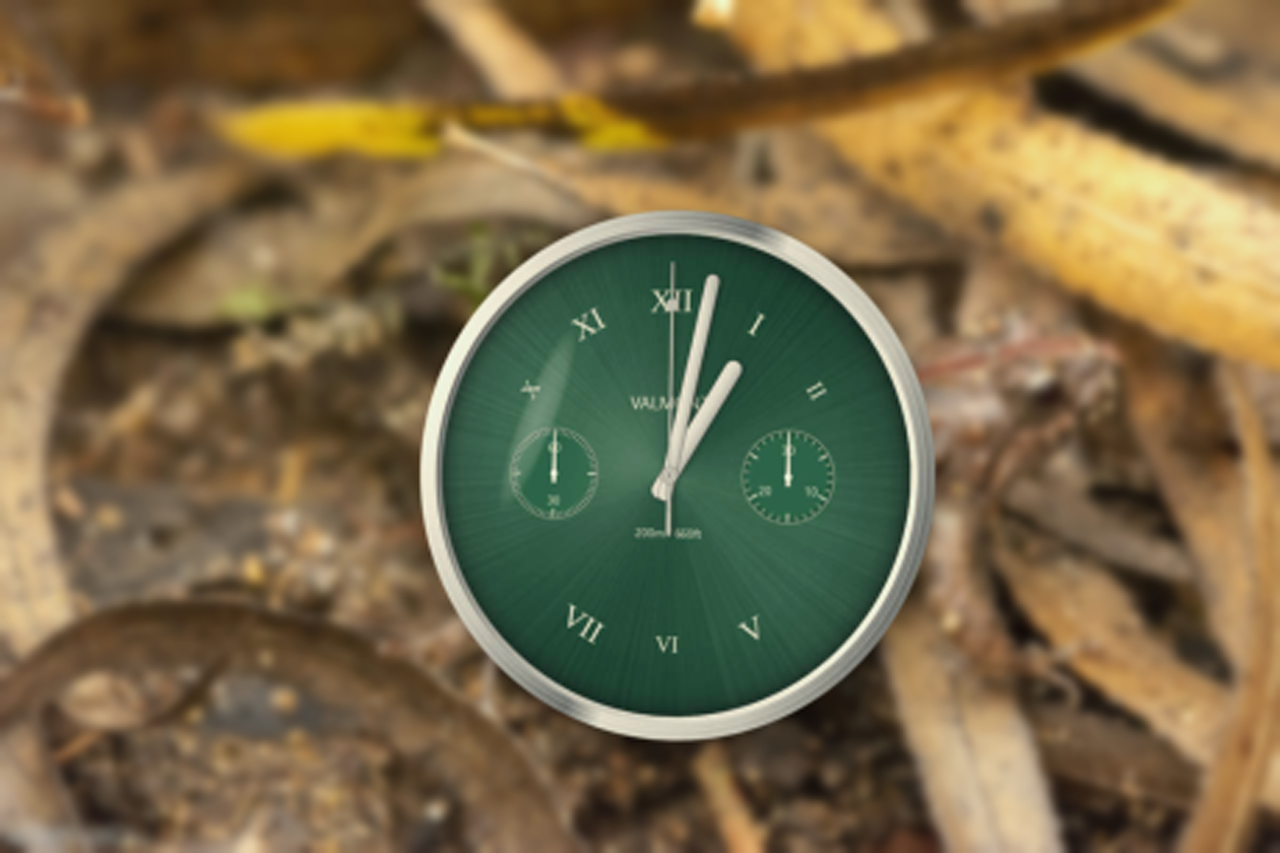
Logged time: **1:02**
